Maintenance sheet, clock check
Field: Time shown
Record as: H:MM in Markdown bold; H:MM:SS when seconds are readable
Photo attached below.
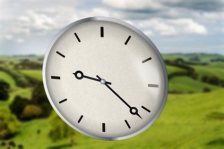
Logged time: **9:22**
